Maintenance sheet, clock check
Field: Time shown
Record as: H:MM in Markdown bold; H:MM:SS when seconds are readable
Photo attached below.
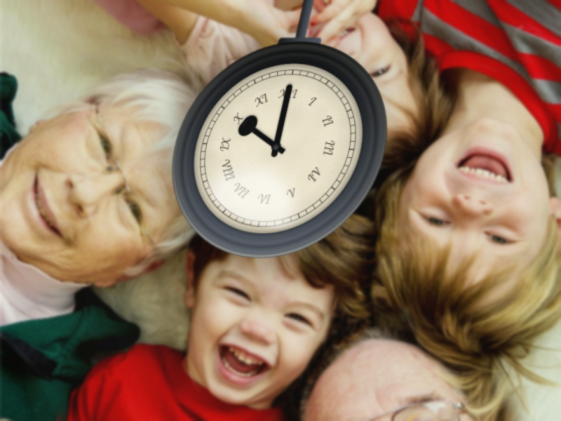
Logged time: **10:00**
